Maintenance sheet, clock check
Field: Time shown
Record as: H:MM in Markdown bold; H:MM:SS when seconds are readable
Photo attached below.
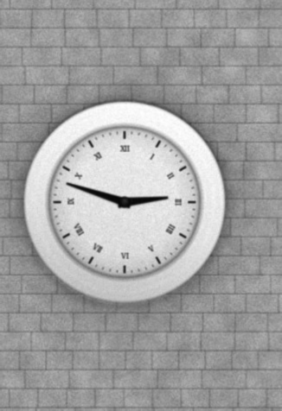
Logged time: **2:48**
